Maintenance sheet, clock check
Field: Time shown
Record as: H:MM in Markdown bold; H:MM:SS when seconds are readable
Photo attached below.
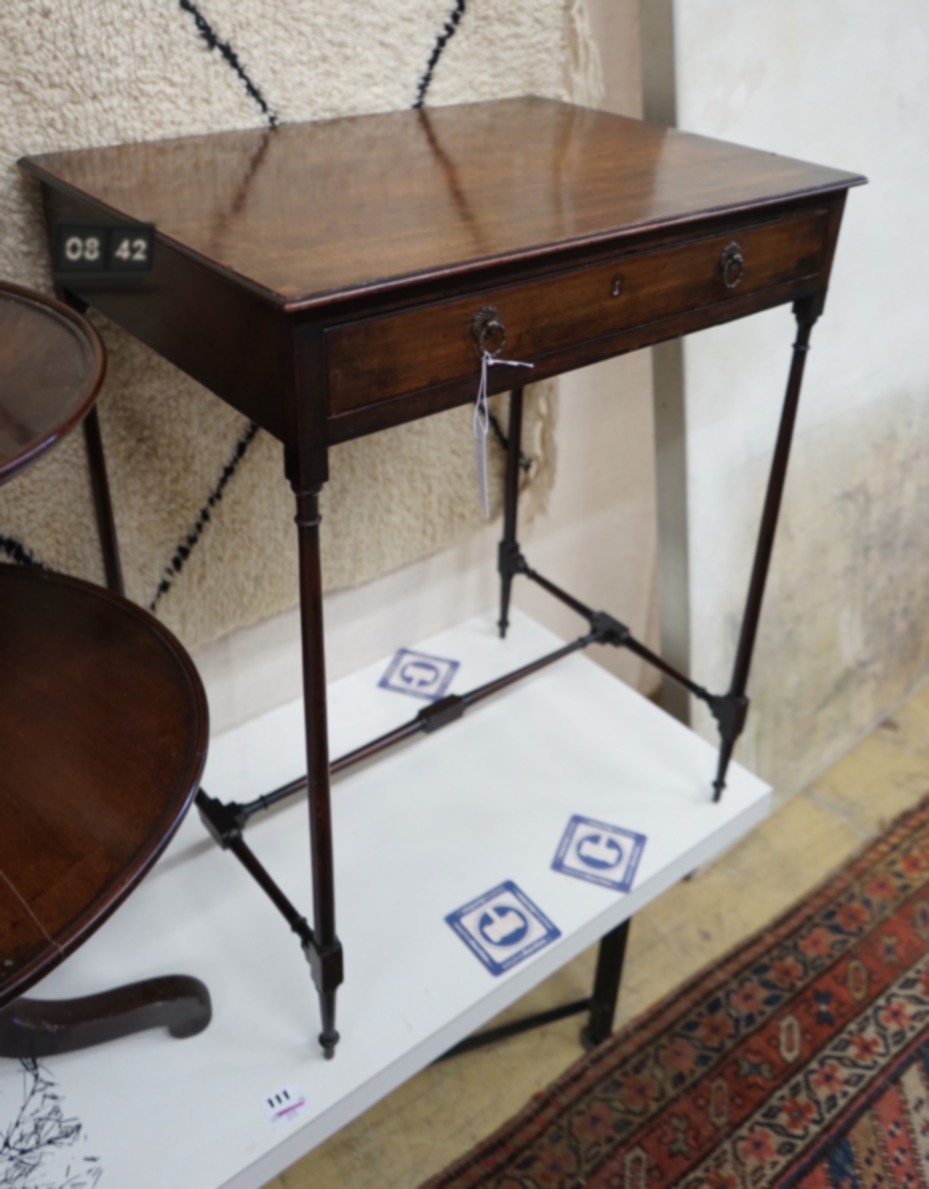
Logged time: **8:42**
